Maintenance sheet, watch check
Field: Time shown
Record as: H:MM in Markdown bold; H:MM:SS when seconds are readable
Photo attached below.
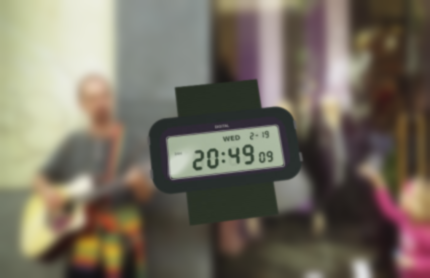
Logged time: **20:49:09**
